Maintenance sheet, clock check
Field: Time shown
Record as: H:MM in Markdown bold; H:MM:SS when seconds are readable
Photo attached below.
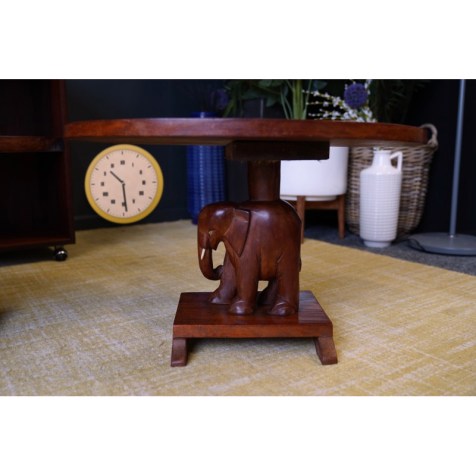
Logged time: **10:29**
